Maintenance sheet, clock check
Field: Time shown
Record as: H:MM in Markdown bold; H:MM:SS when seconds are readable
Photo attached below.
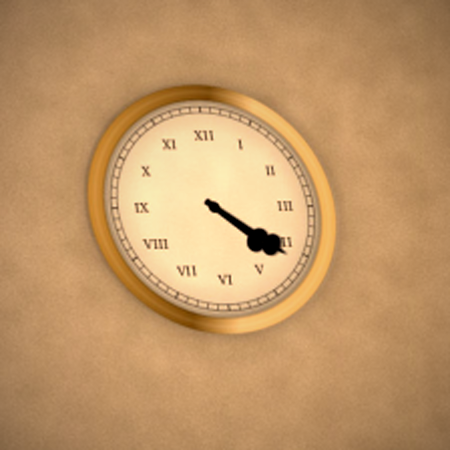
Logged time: **4:21**
